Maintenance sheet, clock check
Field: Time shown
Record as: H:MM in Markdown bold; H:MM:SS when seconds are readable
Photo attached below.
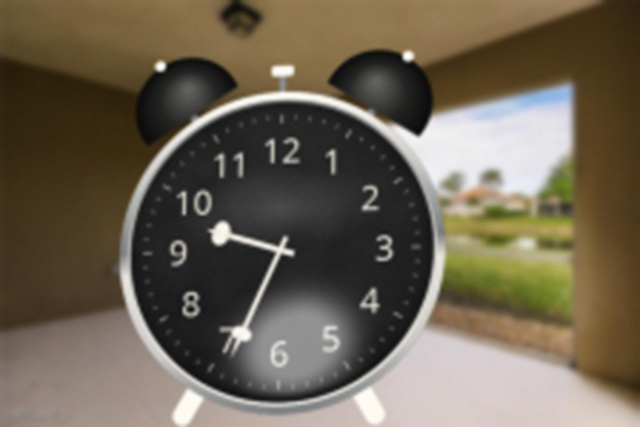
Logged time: **9:34**
